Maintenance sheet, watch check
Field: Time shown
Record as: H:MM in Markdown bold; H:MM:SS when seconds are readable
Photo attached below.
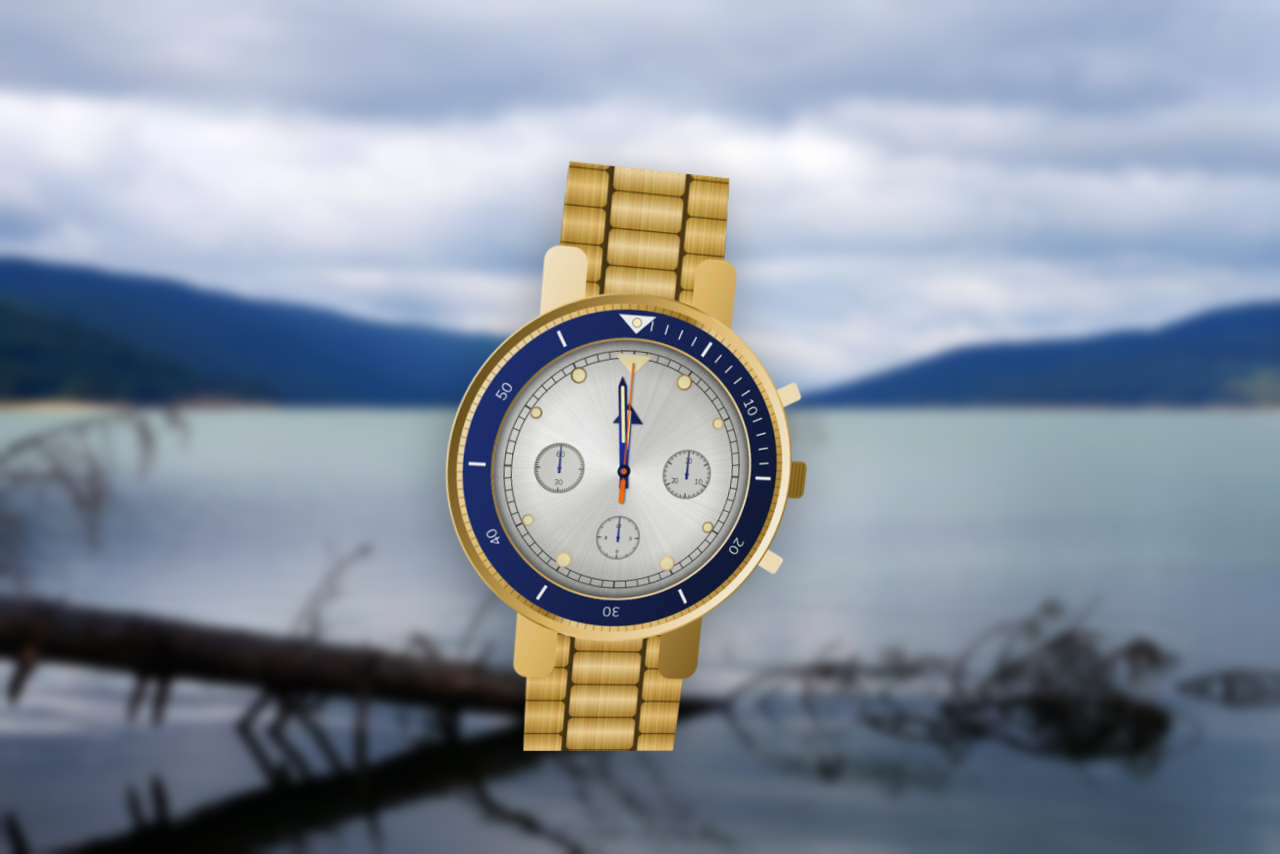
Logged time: **11:59**
